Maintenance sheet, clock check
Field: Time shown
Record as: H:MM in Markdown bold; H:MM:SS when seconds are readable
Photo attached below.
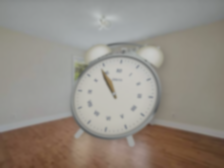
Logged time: **10:54**
